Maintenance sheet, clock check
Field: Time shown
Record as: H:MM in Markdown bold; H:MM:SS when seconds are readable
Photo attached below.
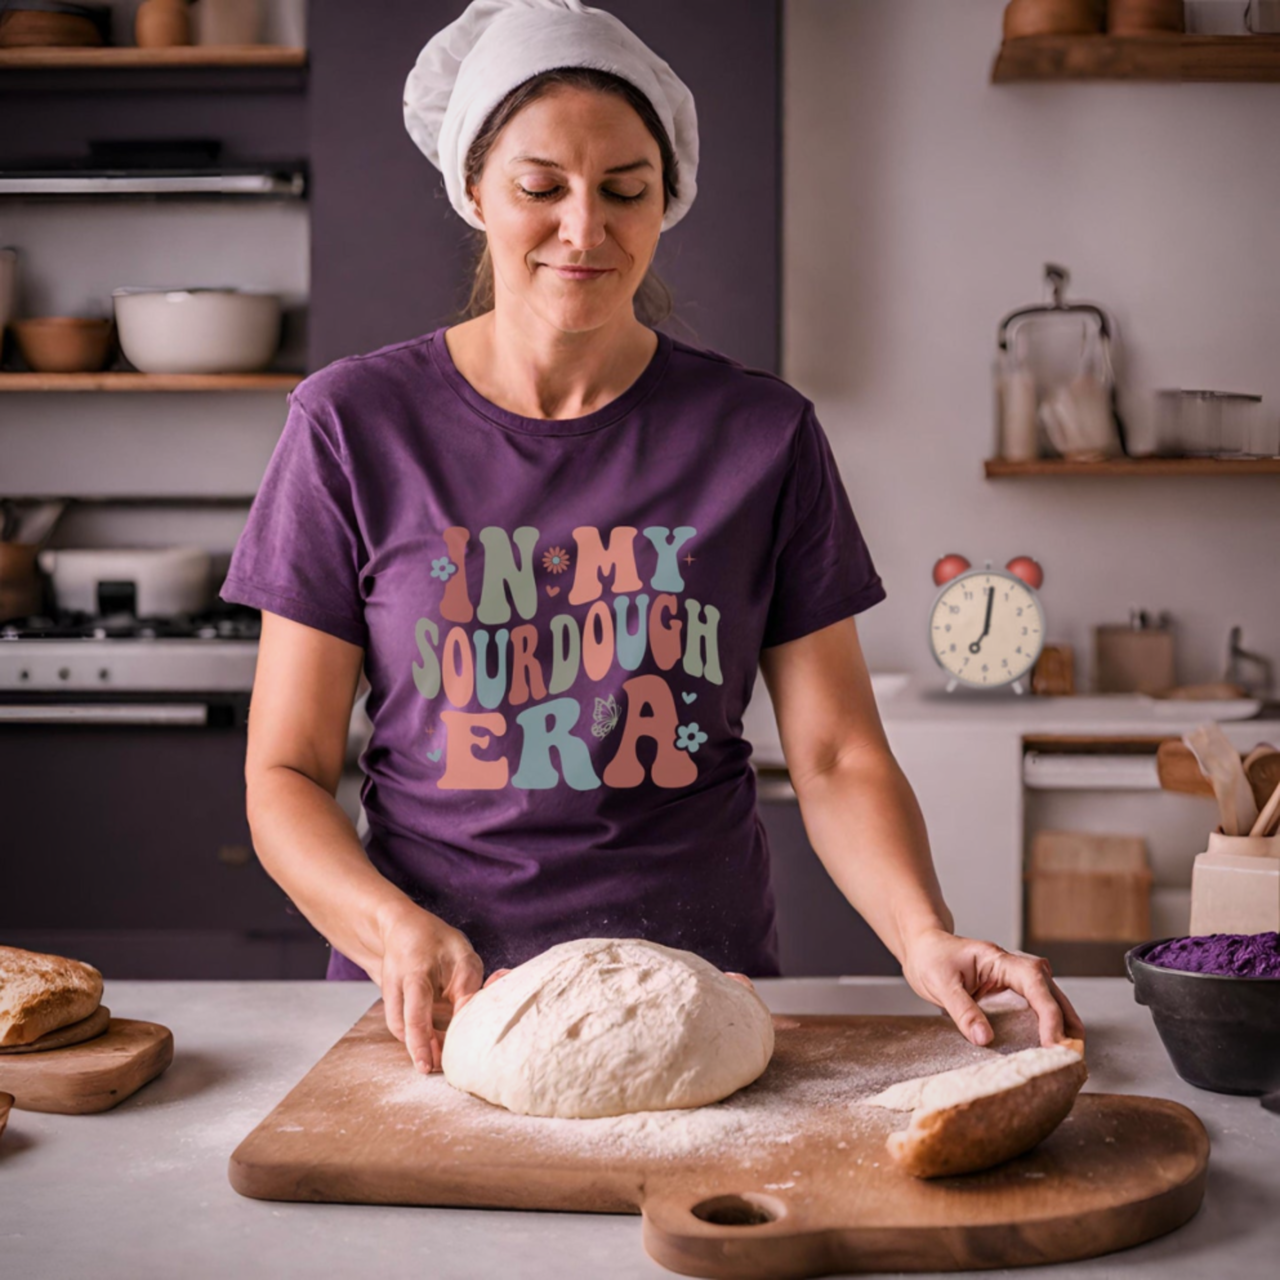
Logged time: **7:01**
